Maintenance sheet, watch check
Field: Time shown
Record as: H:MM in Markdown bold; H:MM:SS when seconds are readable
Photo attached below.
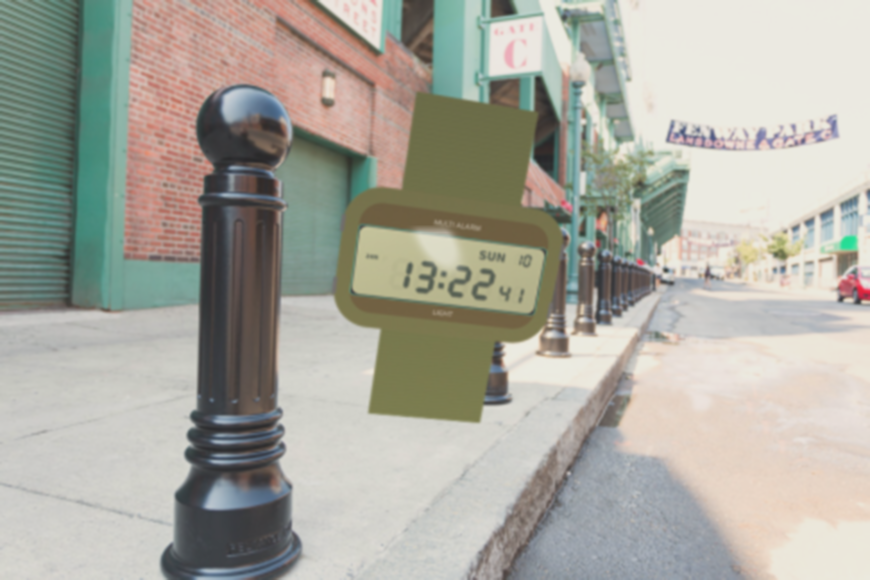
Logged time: **13:22:41**
